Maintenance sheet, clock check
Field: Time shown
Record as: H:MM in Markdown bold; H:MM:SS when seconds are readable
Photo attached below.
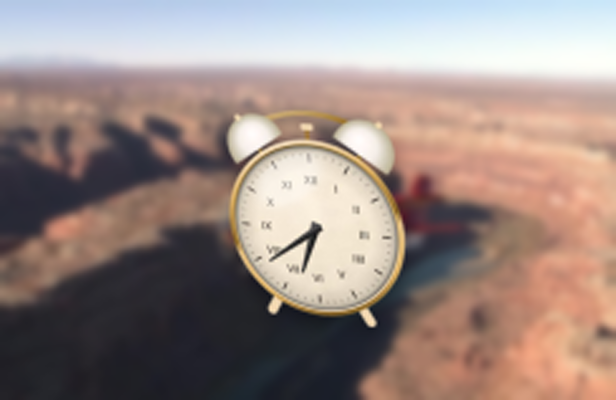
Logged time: **6:39**
